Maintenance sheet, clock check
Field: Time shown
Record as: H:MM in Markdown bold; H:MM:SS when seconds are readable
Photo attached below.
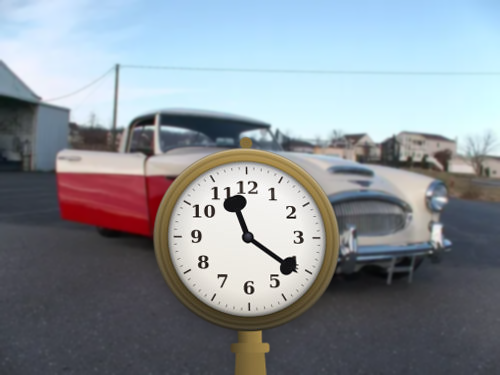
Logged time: **11:21**
